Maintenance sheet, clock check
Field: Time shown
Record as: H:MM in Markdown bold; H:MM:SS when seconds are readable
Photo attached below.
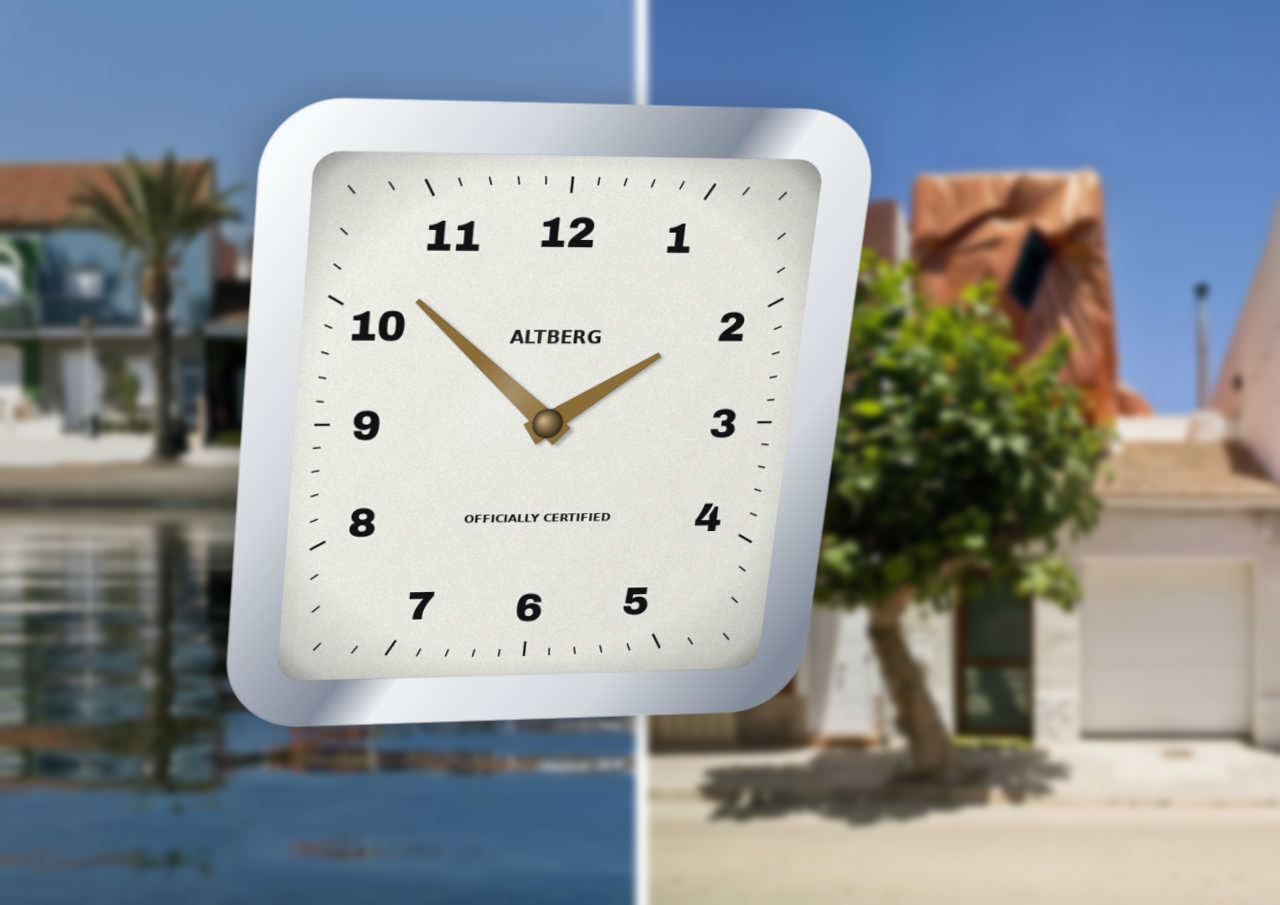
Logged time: **1:52**
